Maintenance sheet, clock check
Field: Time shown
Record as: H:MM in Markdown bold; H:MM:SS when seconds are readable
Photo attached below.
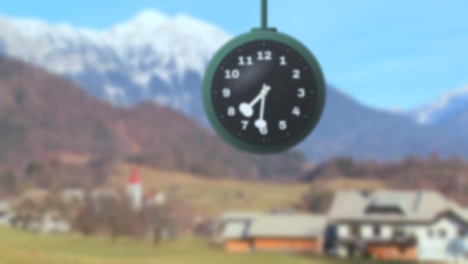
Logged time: **7:31**
